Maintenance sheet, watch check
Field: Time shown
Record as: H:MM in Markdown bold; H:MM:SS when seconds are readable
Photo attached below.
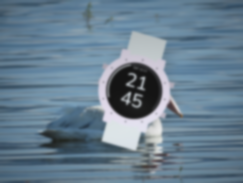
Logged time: **21:45**
